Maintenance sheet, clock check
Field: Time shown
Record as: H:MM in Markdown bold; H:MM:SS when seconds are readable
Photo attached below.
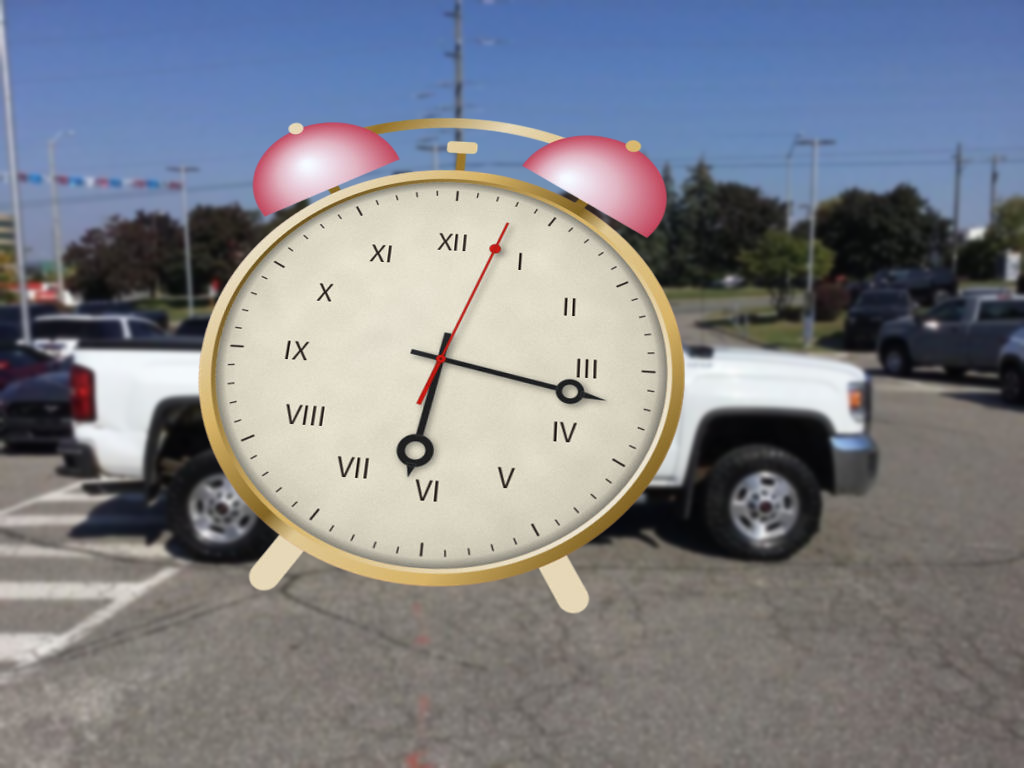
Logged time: **6:17:03**
